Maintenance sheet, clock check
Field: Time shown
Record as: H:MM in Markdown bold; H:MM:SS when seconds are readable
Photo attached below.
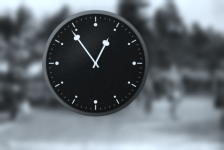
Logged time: **12:54**
